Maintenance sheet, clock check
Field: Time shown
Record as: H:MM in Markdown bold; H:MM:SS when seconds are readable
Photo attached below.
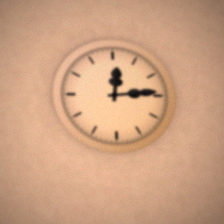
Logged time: **12:14**
